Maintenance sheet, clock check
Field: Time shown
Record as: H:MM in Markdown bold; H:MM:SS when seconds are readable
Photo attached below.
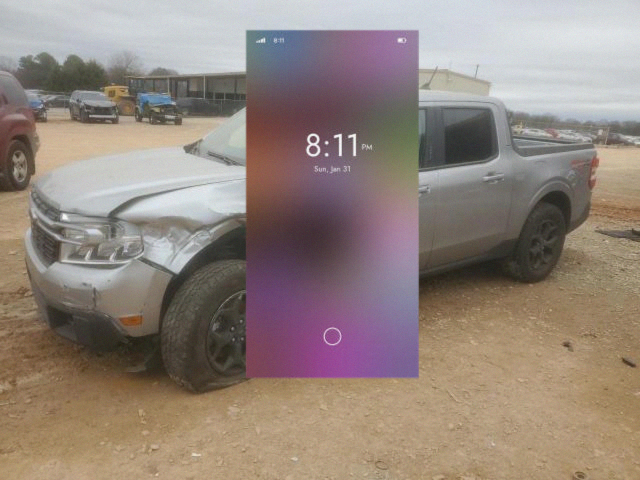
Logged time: **8:11**
